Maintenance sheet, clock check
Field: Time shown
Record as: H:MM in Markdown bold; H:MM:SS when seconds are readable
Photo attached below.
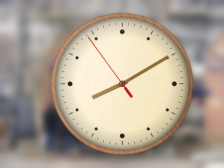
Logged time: **8:09:54**
